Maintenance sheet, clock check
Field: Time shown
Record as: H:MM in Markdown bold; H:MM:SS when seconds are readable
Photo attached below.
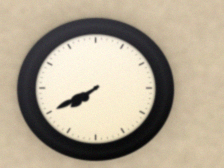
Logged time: **7:40**
